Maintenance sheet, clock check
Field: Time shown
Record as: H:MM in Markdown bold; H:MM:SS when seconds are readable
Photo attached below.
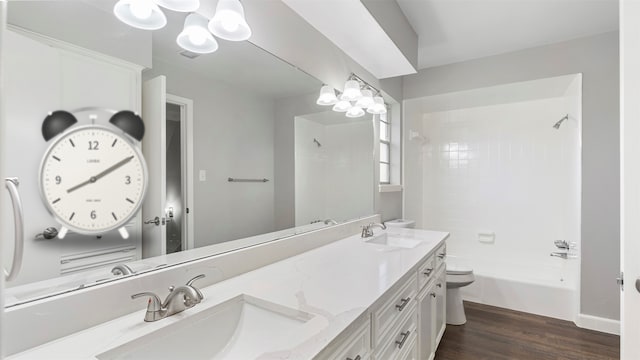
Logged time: **8:10**
